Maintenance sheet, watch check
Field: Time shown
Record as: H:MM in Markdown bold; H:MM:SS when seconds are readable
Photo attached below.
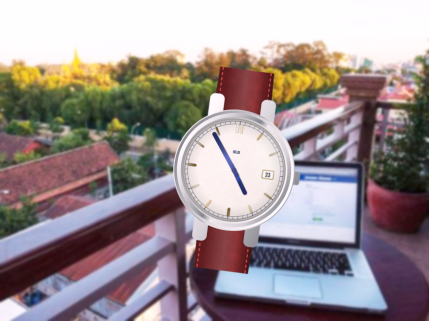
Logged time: **4:54**
